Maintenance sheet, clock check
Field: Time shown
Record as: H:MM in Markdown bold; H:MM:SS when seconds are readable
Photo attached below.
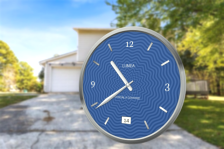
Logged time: **10:39**
